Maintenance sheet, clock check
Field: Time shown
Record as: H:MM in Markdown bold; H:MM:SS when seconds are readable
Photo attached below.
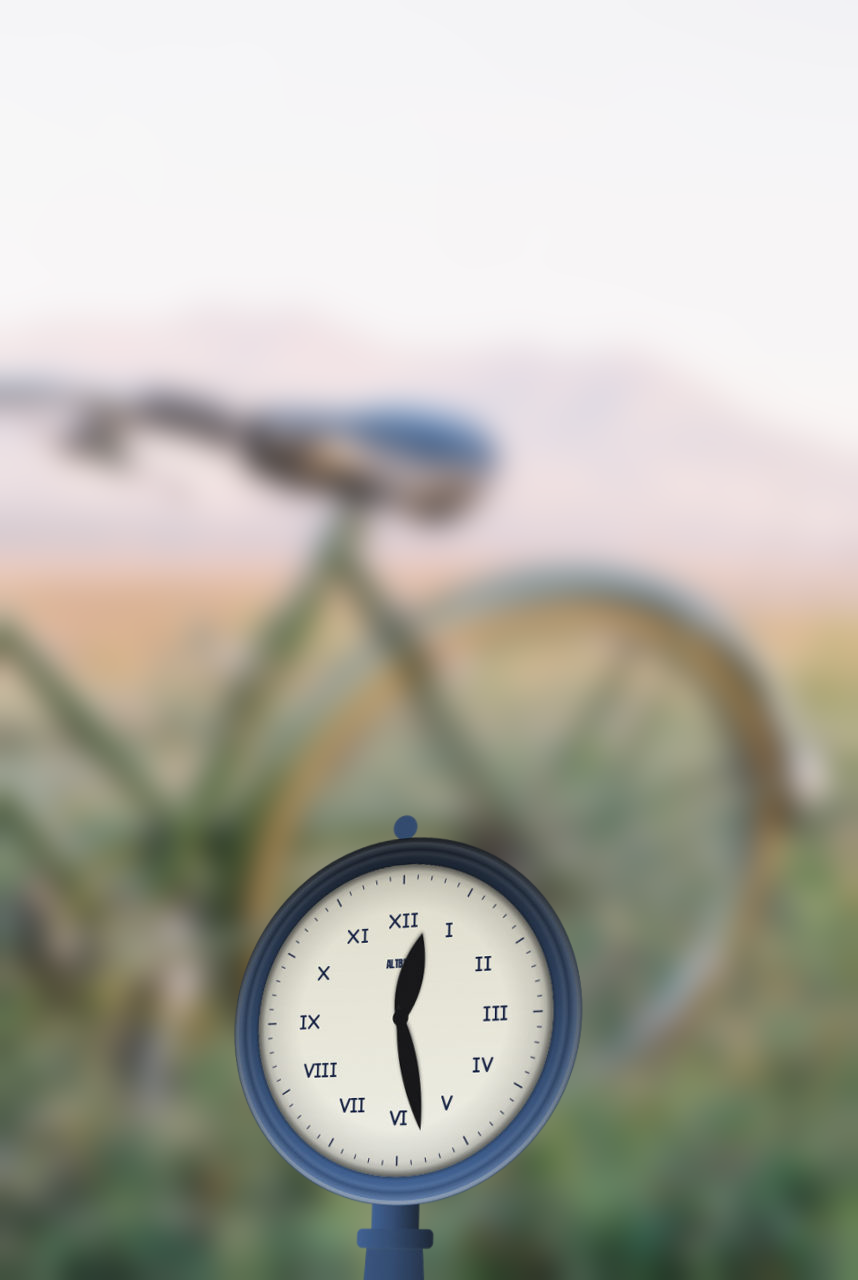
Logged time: **12:28**
